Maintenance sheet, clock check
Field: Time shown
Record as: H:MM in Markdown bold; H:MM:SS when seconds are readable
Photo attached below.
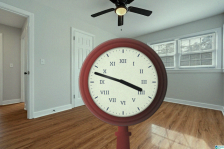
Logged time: **3:48**
